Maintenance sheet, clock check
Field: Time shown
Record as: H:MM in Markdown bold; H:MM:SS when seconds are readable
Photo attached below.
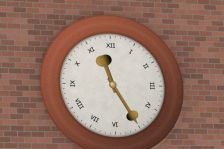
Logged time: **11:25**
